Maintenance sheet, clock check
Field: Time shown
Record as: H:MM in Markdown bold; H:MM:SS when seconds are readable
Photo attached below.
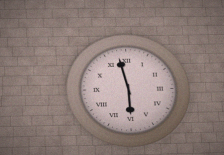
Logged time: **5:58**
